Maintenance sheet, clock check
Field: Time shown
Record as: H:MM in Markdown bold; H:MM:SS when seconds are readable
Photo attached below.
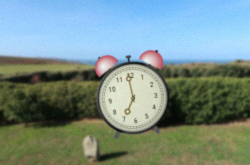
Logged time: **6:59**
